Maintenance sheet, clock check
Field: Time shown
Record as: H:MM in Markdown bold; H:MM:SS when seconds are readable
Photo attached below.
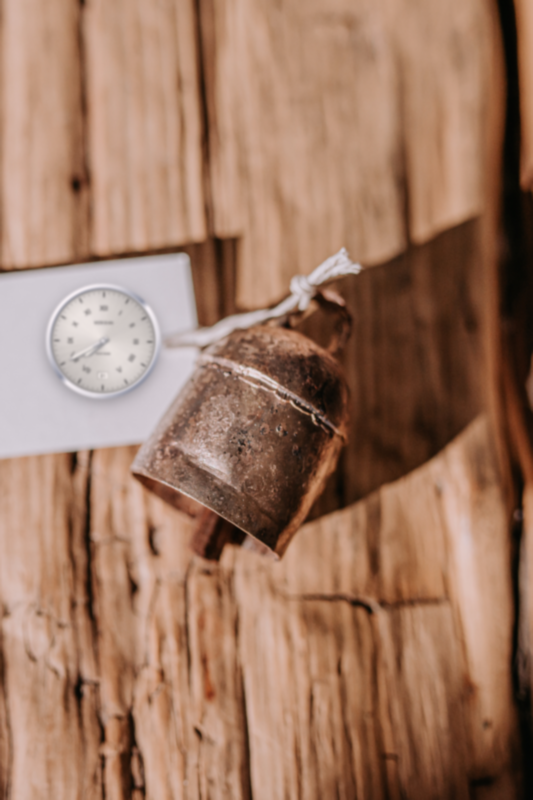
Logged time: **7:40**
